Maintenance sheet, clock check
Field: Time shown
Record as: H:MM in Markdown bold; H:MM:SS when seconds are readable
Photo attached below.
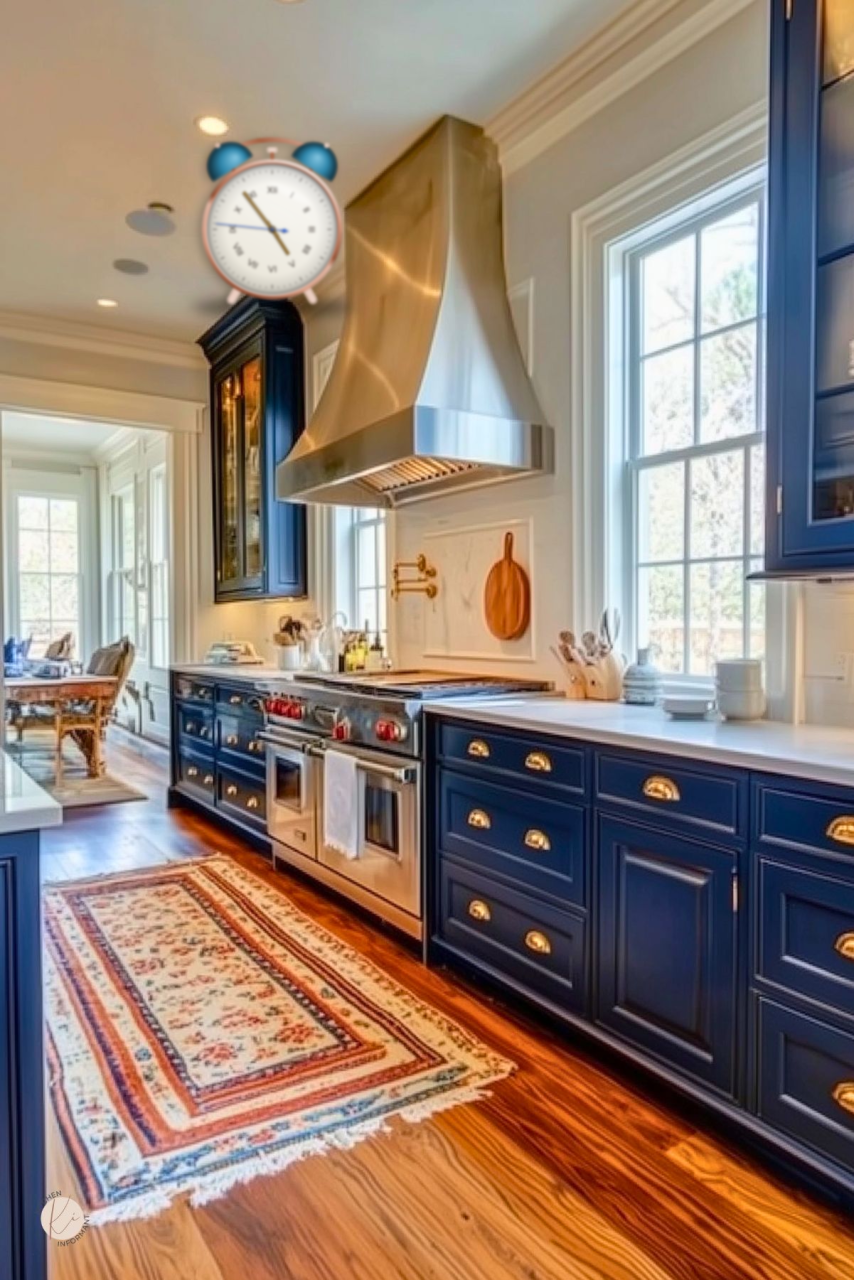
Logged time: **4:53:46**
